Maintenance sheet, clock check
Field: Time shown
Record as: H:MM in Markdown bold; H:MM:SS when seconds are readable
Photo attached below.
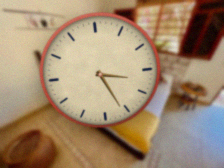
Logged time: **3:26**
